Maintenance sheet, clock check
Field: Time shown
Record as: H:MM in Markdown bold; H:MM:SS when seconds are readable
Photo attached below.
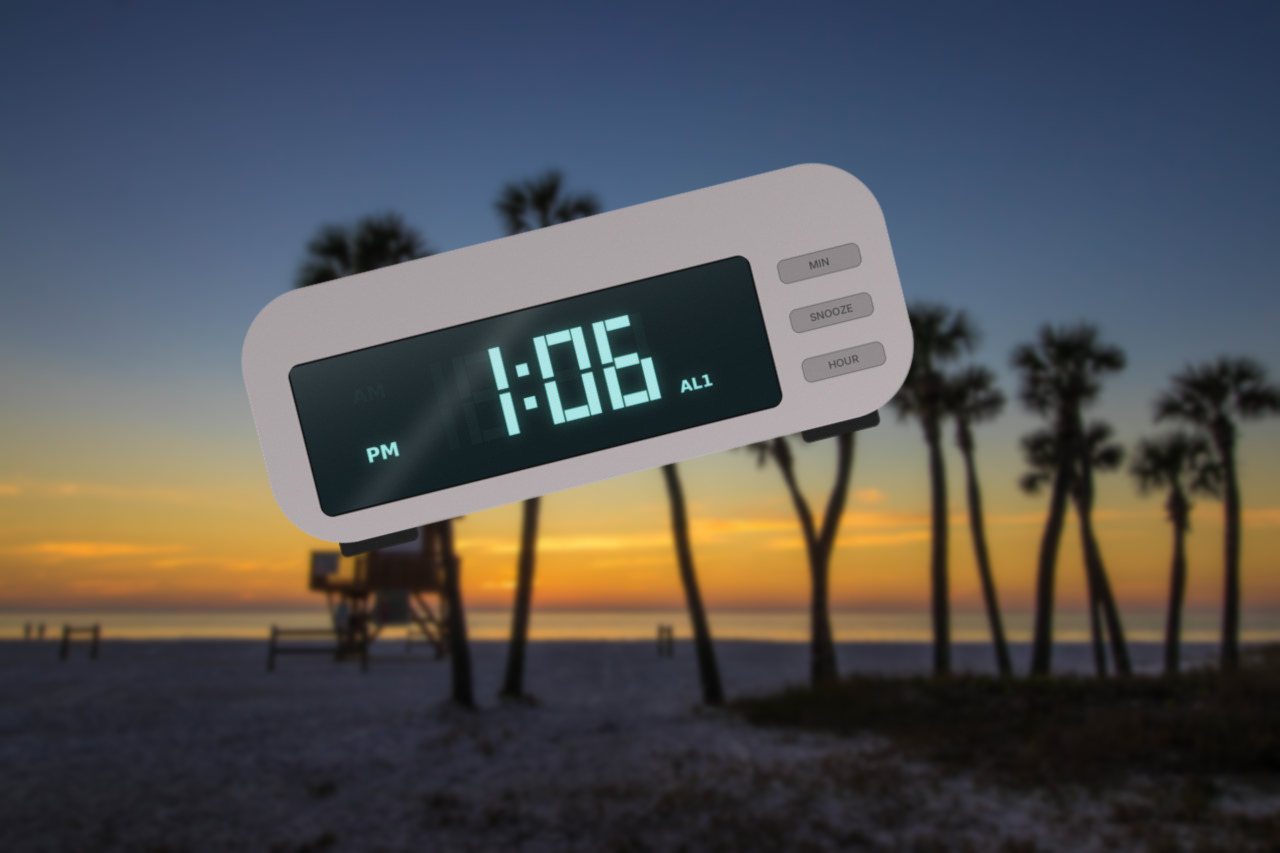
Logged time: **1:06**
